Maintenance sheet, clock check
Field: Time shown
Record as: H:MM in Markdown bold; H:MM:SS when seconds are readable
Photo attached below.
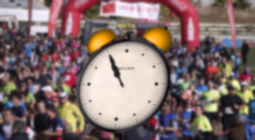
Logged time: **10:55**
